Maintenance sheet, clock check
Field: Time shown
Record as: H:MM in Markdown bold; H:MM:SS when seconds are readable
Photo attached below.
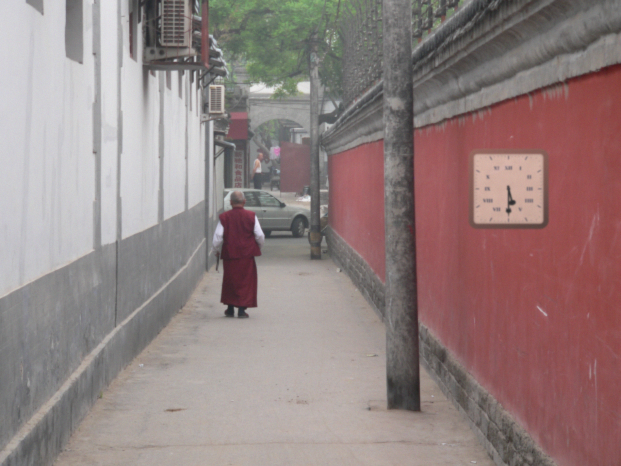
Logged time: **5:30**
